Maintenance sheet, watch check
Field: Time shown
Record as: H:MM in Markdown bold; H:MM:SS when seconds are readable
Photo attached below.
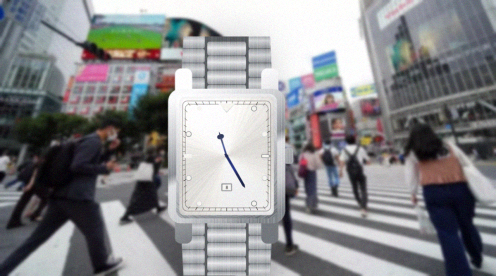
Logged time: **11:25**
